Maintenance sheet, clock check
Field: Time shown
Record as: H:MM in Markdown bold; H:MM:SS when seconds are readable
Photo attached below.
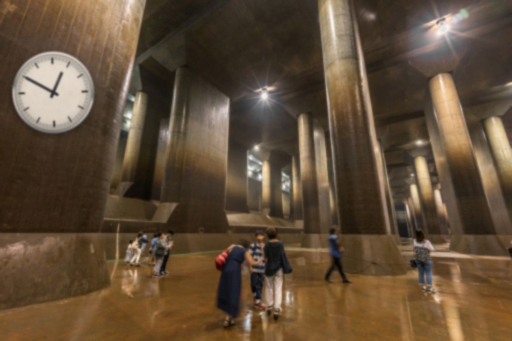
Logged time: **12:50**
